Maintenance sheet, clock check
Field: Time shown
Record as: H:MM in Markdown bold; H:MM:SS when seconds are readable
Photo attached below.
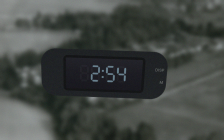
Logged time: **2:54**
